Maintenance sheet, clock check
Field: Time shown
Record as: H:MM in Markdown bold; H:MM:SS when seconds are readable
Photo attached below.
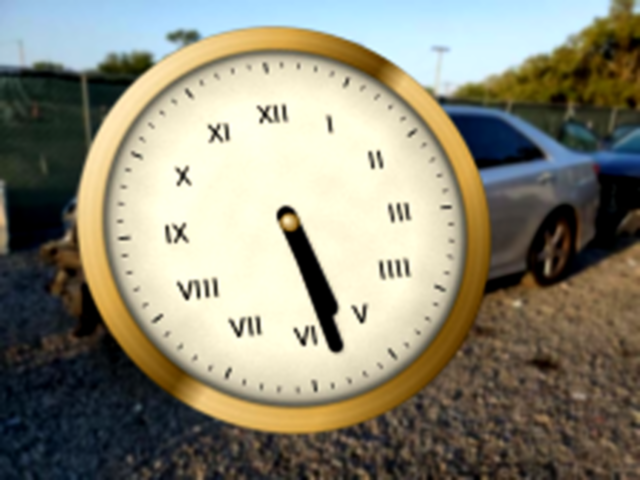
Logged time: **5:28**
